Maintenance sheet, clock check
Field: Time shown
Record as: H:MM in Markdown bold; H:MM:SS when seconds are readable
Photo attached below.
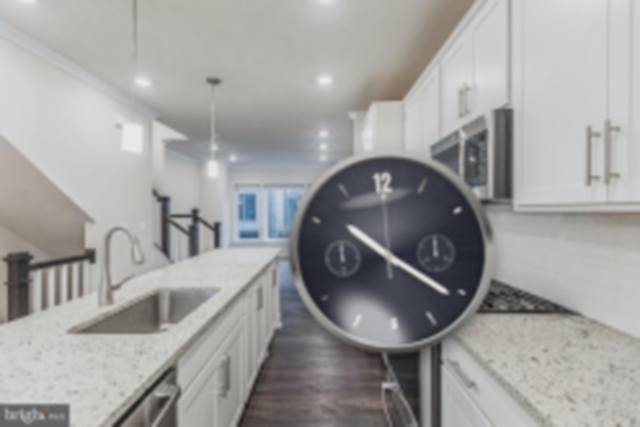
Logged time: **10:21**
